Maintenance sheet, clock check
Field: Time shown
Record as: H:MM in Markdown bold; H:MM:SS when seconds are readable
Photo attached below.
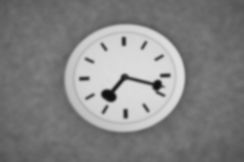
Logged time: **7:18**
